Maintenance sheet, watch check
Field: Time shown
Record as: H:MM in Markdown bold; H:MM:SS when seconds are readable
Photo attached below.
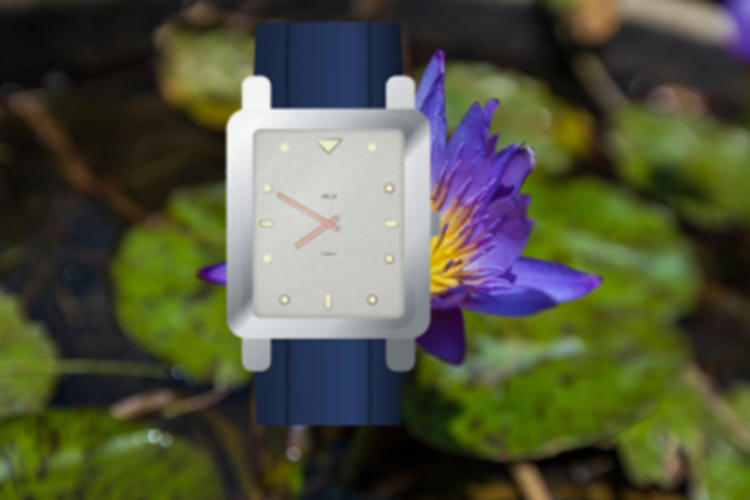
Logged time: **7:50**
